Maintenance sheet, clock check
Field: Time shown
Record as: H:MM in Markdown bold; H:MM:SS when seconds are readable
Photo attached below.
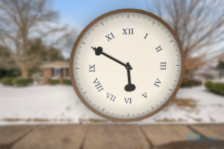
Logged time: **5:50**
